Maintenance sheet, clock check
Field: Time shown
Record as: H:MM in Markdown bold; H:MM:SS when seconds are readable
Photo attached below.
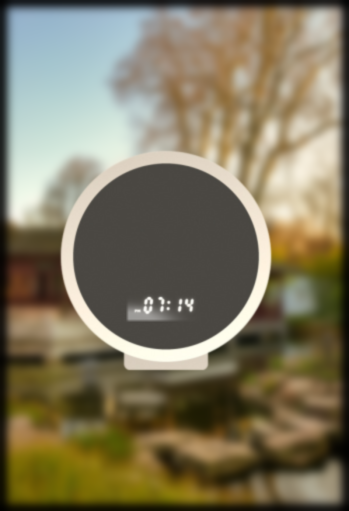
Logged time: **7:14**
